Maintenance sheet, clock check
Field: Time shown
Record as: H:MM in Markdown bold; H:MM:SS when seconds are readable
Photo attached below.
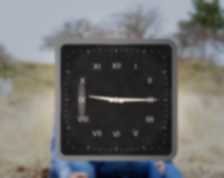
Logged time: **9:15**
